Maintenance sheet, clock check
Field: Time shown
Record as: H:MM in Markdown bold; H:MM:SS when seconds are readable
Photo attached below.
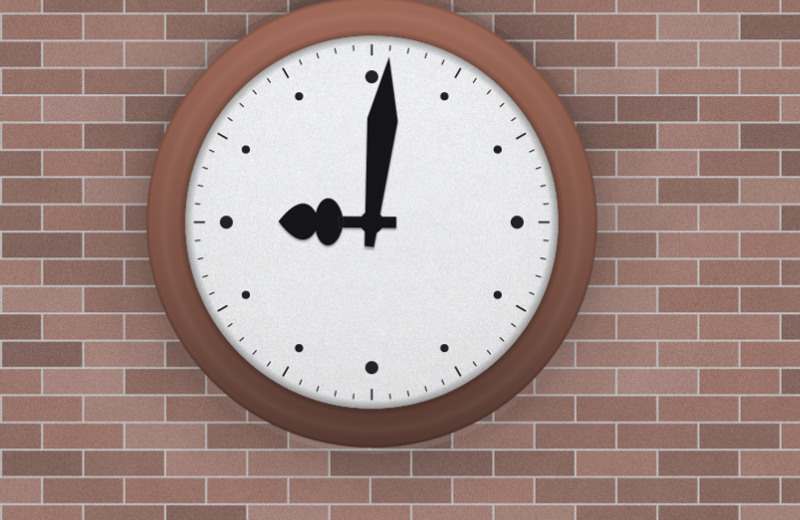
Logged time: **9:01**
